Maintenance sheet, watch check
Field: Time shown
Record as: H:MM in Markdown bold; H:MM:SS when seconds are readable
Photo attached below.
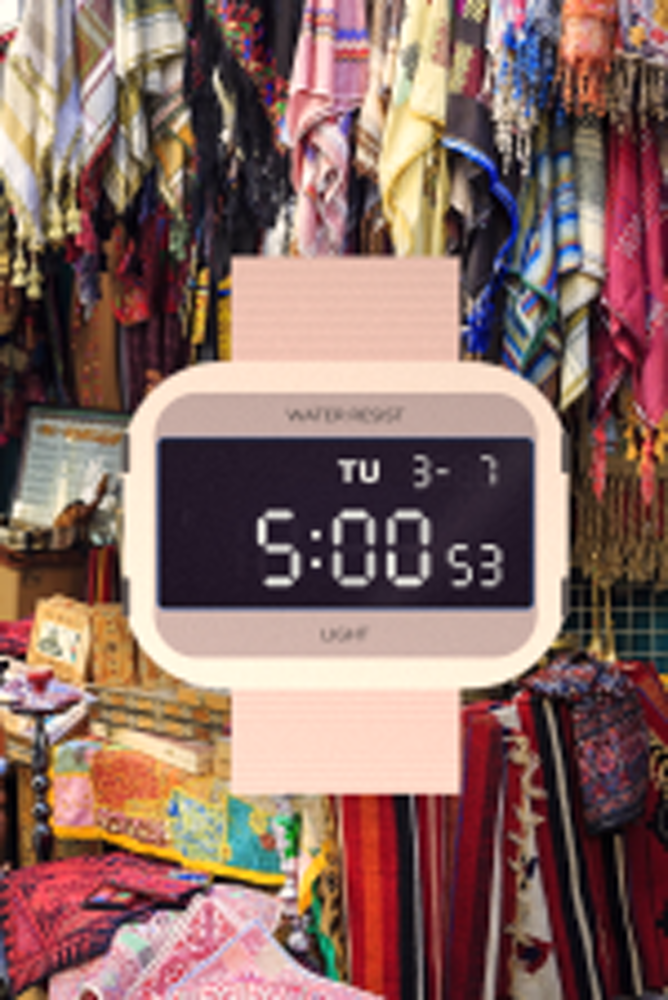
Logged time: **5:00:53**
